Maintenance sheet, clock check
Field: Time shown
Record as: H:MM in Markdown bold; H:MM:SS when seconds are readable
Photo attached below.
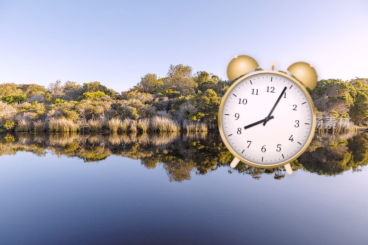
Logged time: **8:04**
